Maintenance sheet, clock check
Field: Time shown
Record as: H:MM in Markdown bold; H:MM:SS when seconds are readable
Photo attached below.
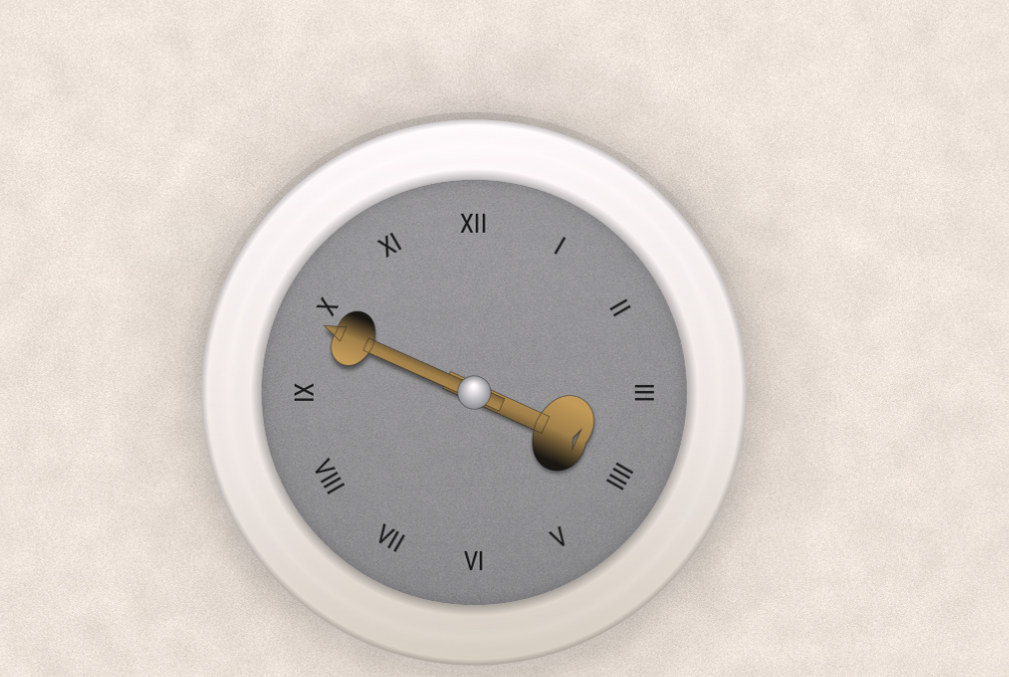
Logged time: **3:49**
